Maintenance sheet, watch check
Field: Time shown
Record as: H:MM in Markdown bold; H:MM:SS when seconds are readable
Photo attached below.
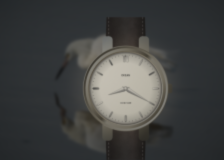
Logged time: **8:20**
